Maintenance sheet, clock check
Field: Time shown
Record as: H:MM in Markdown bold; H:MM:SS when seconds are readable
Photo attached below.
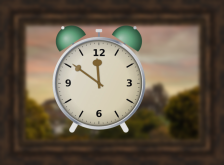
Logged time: **11:51**
